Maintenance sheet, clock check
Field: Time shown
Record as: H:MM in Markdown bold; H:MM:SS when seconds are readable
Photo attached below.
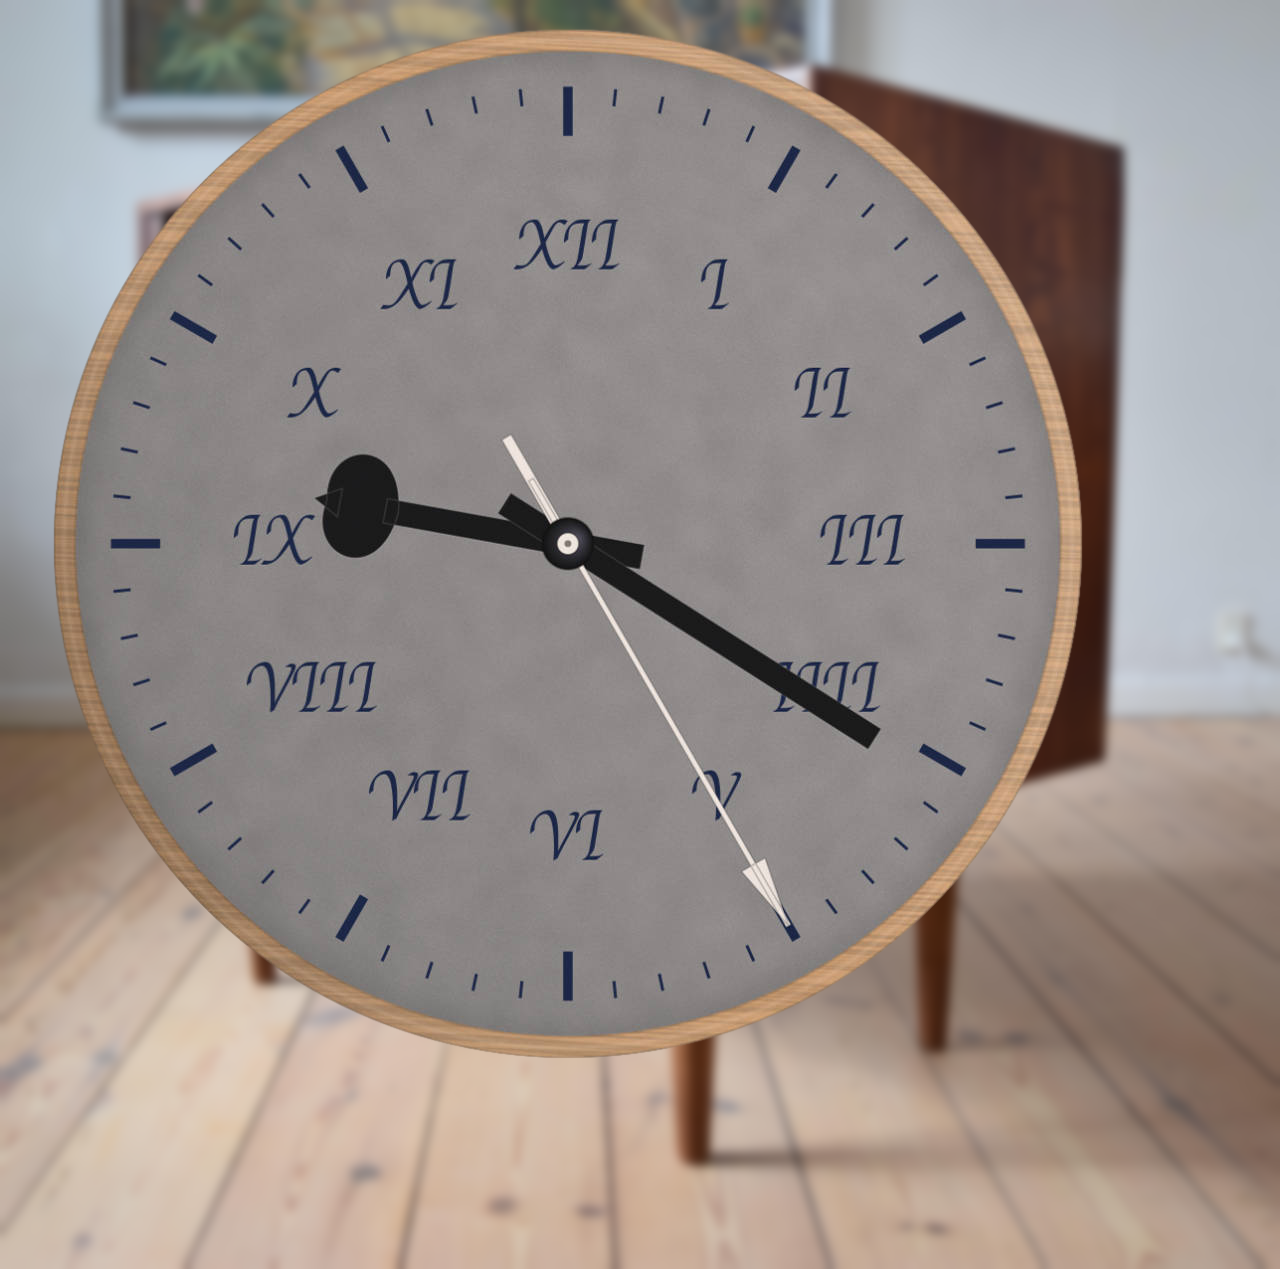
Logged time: **9:20:25**
